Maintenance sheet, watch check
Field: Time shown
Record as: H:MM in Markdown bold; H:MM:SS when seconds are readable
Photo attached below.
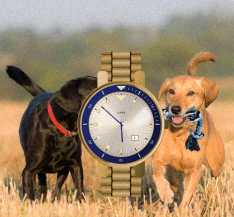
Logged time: **5:52**
